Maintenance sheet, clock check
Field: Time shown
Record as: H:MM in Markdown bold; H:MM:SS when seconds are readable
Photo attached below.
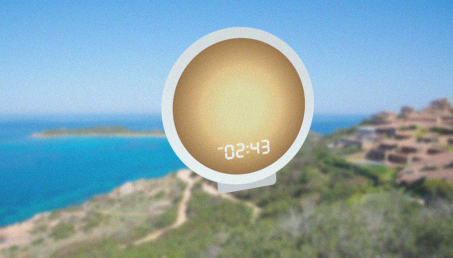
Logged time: **2:43**
